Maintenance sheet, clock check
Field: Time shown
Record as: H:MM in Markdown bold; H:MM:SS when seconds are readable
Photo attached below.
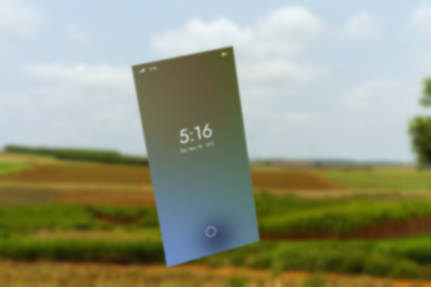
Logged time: **5:16**
